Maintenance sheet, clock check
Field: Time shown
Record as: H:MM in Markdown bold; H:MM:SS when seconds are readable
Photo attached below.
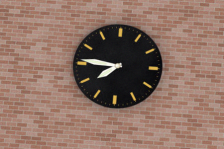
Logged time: **7:46**
